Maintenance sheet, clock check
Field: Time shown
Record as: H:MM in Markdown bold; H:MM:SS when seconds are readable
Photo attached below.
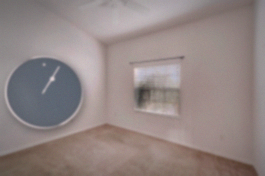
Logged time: **1:05**
